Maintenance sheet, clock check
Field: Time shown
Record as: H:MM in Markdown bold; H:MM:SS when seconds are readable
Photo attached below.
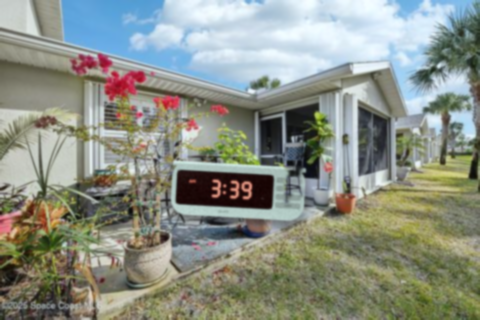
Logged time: **3:39**
